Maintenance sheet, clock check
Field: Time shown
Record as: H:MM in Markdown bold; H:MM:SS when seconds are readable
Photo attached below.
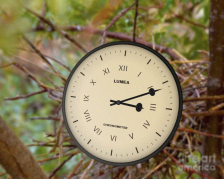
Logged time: **3:11**
